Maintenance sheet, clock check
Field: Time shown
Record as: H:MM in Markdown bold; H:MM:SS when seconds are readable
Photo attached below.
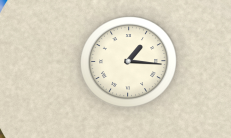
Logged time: **1:16**
